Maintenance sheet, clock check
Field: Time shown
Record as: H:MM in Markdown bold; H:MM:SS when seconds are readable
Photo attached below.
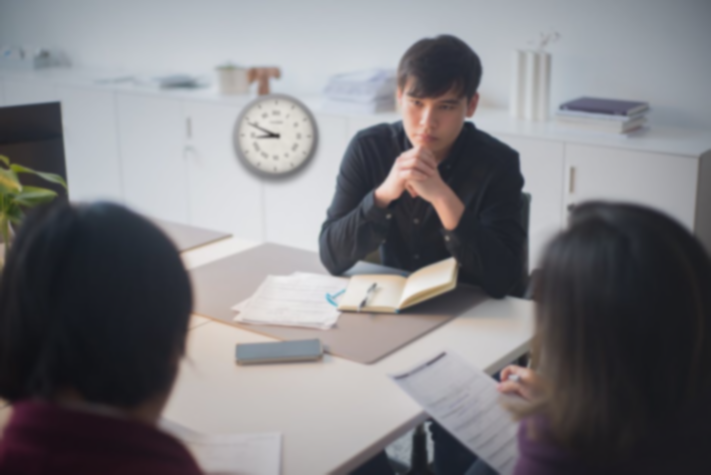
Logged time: **8:49**
